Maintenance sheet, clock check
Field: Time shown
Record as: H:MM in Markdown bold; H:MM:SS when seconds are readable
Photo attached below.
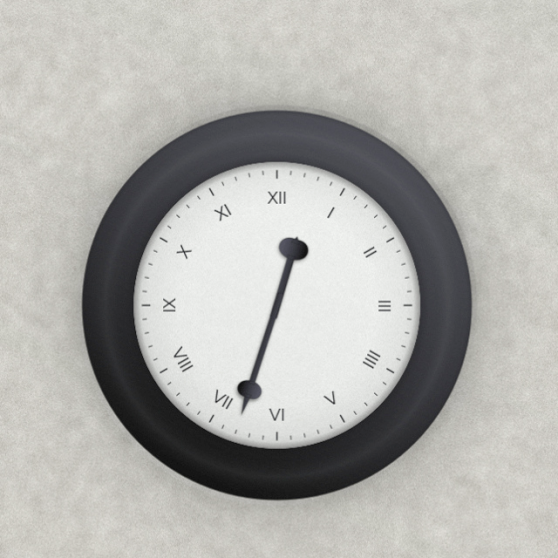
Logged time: **12:33**
